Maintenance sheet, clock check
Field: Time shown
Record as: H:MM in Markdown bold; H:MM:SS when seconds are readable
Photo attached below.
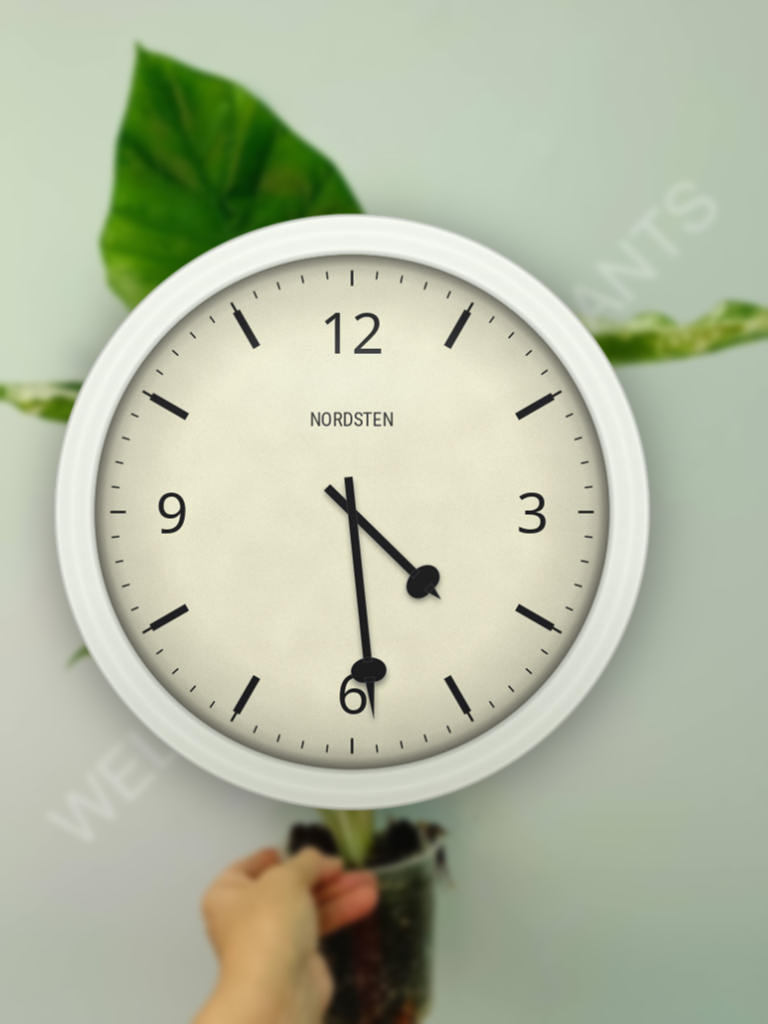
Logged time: **4:29**
